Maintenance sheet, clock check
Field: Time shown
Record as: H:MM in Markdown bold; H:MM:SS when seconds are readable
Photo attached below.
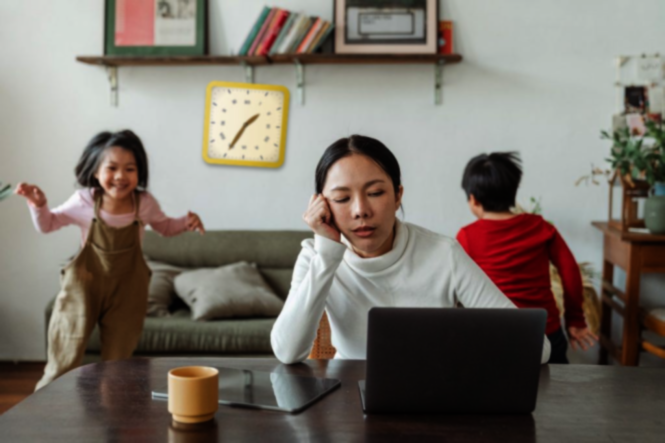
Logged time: **1:35**
